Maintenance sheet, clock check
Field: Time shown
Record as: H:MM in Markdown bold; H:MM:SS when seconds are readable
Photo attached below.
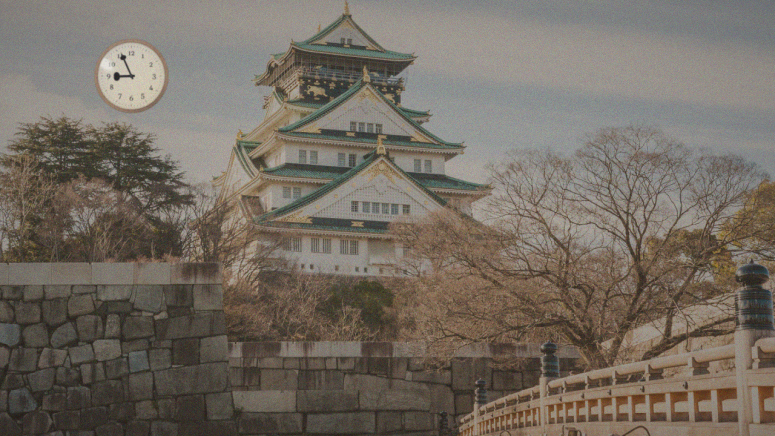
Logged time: **8:56**
